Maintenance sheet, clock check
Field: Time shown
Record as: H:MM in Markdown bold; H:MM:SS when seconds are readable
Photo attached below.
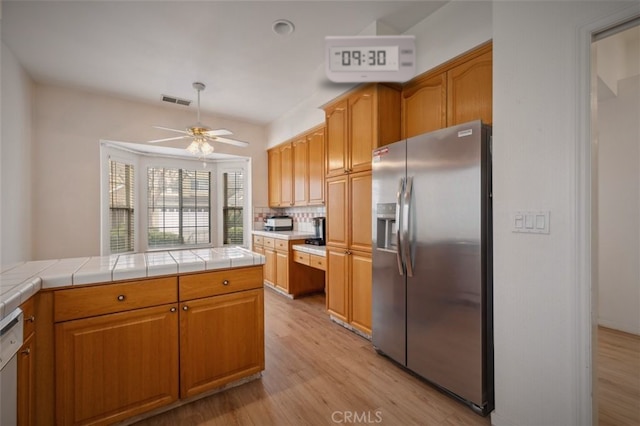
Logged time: **9:30**
